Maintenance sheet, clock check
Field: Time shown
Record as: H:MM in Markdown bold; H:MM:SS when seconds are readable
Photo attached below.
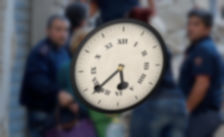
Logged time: **5:38**
